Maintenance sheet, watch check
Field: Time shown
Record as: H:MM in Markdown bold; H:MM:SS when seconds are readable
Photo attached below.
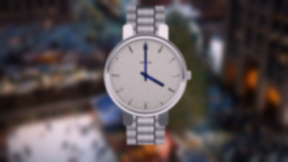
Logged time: **4:00**
